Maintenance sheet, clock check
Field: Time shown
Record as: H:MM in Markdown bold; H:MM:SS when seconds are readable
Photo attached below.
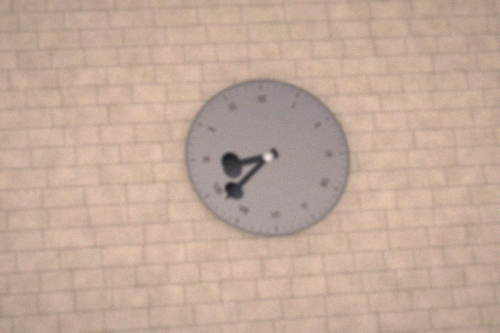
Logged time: **8:38**
